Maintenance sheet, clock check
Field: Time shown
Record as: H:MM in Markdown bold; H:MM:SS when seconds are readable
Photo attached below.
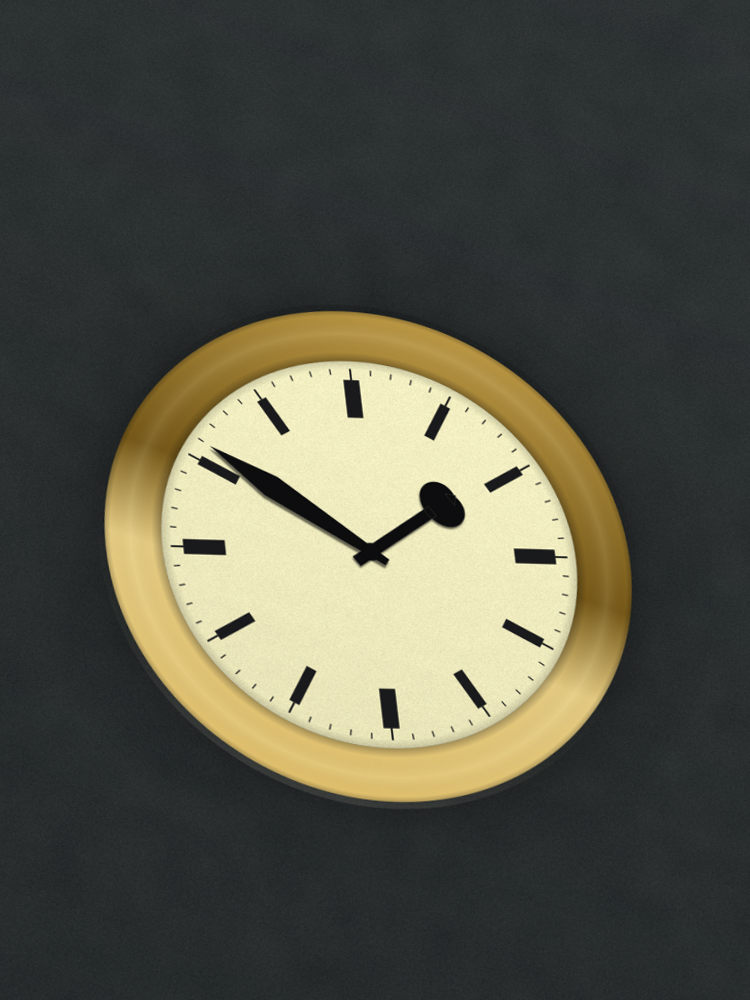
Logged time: **1:51**
